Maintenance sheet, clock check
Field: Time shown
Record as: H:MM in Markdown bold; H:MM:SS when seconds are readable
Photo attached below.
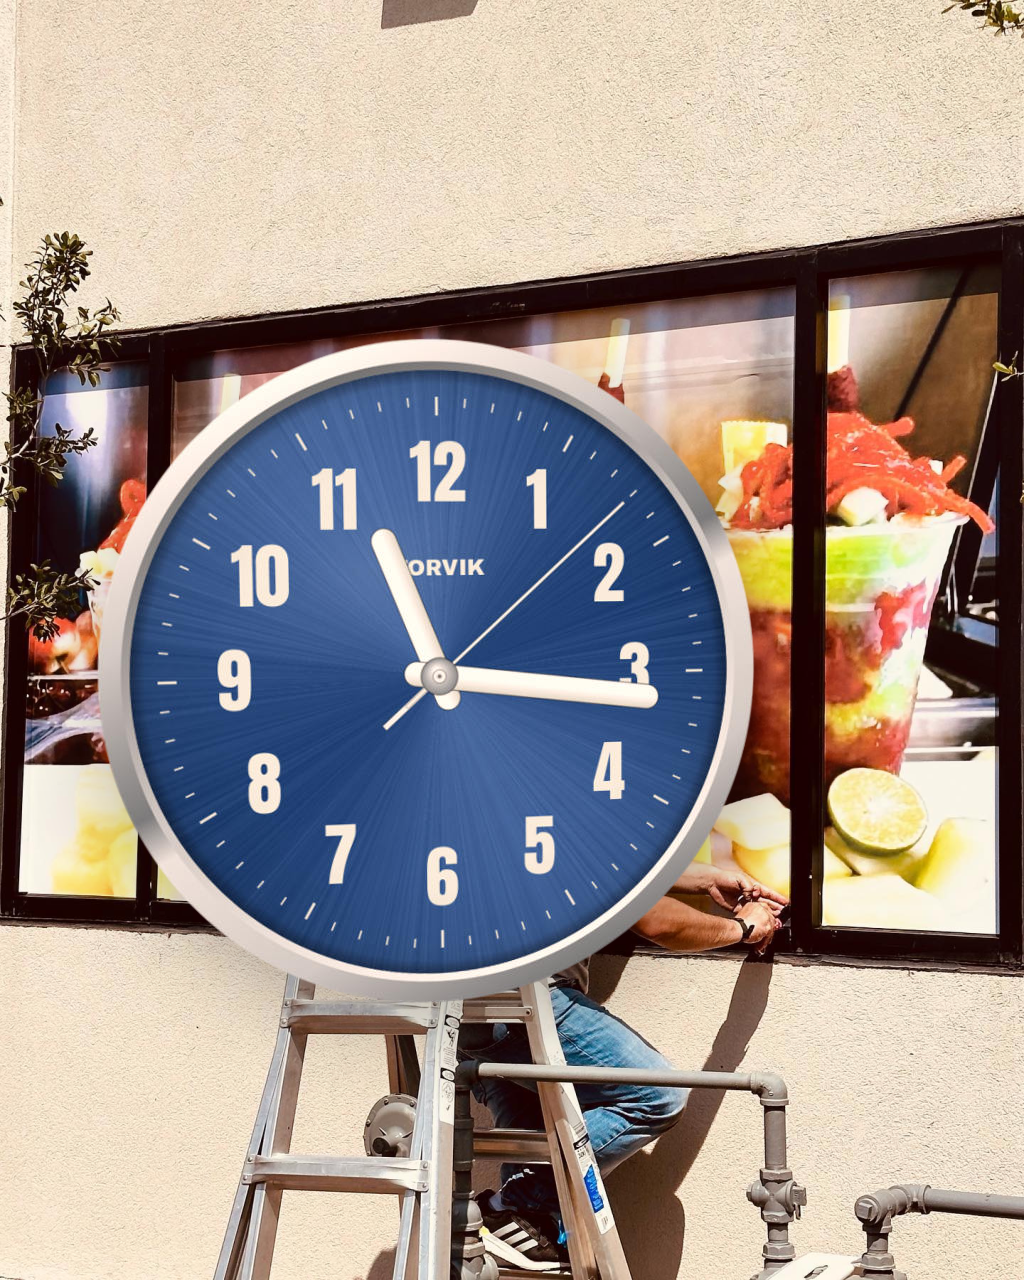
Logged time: **11:16:08**
